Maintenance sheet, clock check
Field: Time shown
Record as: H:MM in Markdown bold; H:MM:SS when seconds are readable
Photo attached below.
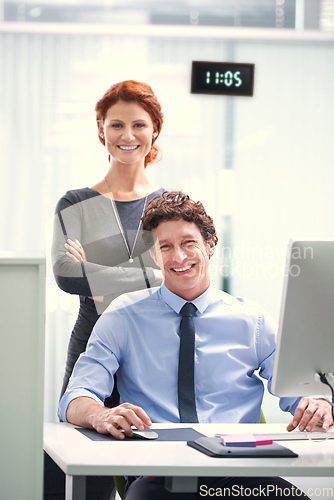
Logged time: **11:05**
